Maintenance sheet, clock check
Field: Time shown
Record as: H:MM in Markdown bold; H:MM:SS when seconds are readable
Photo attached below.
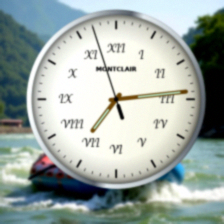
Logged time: **7:13:57**
